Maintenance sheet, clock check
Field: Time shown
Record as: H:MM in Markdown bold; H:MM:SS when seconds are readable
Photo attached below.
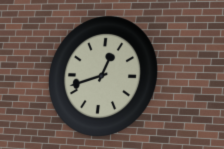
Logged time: **12:42**
